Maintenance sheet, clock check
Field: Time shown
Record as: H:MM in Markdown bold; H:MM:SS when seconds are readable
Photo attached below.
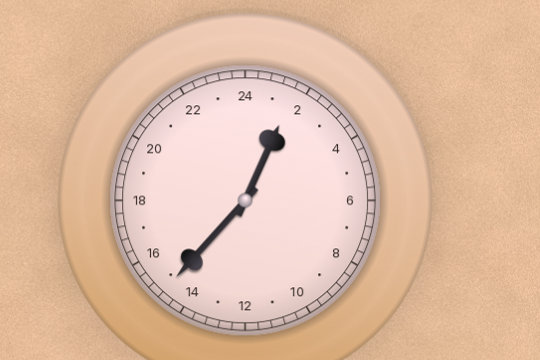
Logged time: **1:37**
